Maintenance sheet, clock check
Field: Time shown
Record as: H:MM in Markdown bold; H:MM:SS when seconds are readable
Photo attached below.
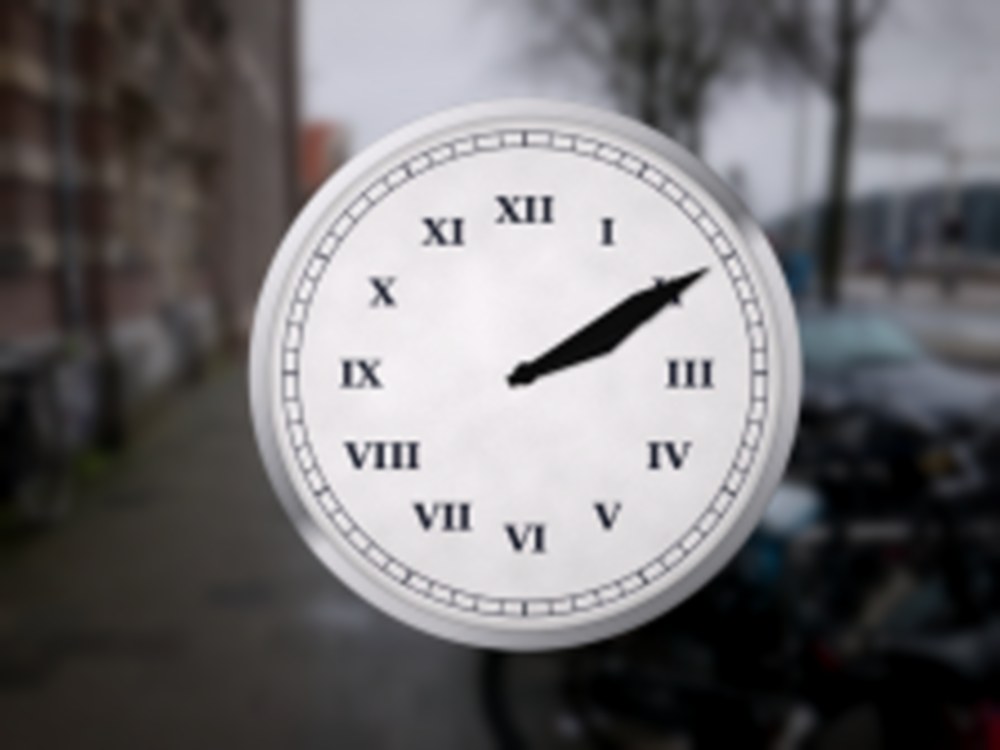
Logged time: **2:10**
